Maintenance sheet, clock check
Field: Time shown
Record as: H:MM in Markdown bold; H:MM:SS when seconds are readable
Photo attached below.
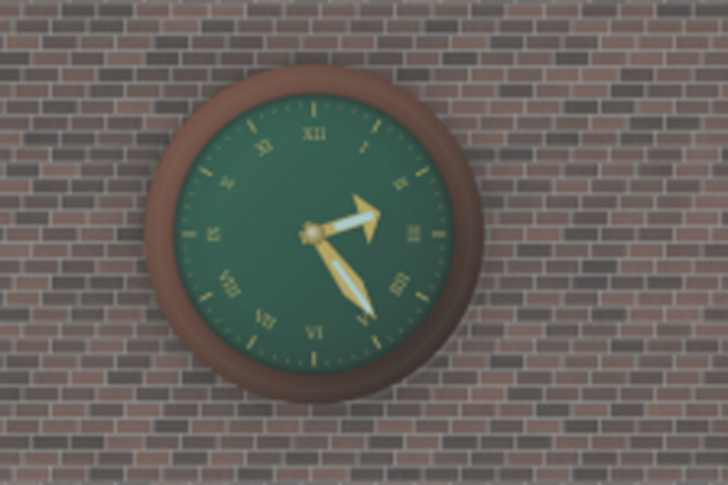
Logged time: **2:24**
